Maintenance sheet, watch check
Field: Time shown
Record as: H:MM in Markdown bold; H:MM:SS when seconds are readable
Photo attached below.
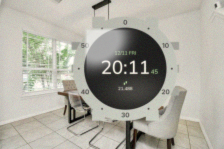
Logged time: **20:11**
